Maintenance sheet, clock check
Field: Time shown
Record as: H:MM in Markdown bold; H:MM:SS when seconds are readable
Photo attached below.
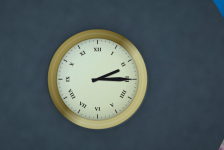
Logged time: **2:15**
